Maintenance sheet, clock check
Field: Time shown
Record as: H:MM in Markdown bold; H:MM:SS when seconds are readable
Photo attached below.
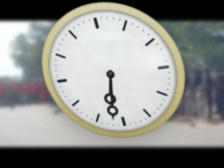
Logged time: **6:32**
